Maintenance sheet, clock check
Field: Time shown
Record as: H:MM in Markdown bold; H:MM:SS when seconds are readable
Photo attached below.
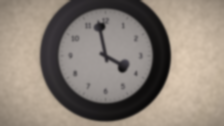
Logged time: **3:58**
